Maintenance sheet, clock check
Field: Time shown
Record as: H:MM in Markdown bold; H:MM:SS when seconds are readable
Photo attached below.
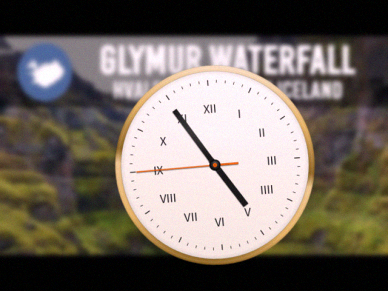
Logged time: **4:54:45**
